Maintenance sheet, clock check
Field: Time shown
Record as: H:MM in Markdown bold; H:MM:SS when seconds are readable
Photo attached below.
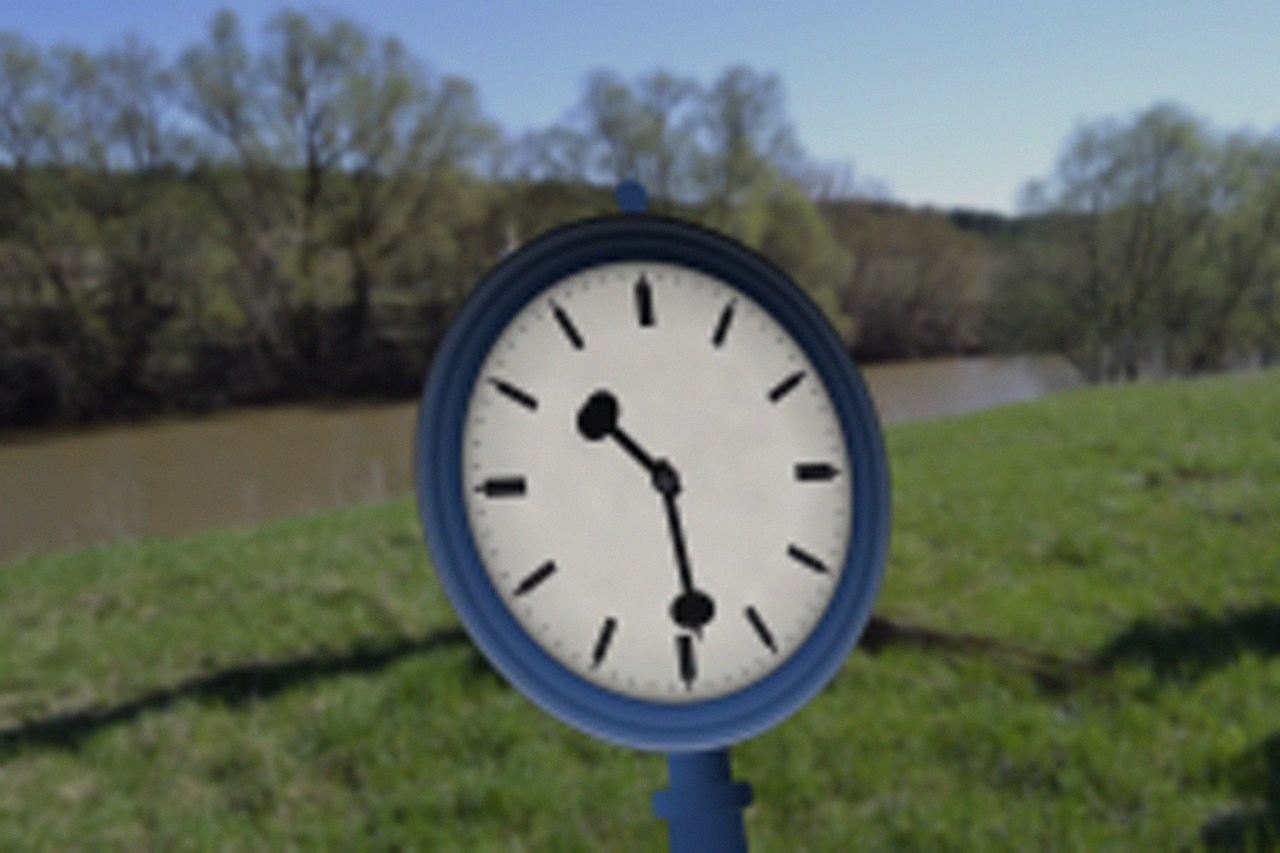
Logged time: **10:29**
